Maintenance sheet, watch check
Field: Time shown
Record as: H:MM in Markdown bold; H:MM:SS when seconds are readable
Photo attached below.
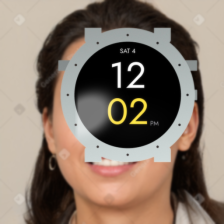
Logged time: **12:02**
